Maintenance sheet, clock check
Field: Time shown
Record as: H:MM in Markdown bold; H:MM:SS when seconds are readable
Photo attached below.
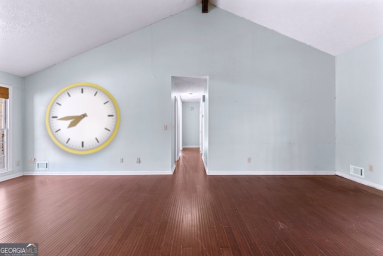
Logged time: **7:44**
